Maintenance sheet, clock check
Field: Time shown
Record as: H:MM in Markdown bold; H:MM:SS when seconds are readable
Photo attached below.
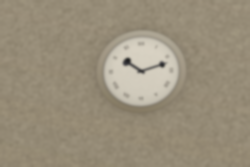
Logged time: **10:12**
